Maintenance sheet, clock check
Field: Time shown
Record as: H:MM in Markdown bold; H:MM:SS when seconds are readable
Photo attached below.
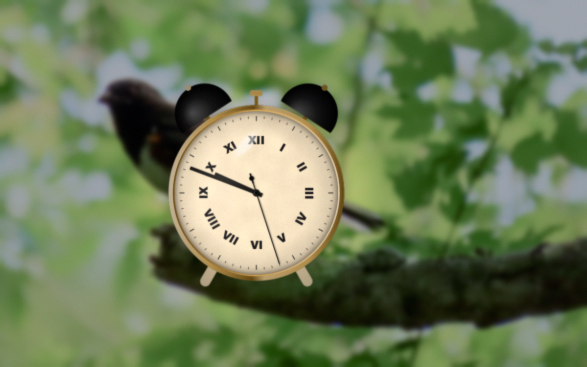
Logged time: **9:48:27**
